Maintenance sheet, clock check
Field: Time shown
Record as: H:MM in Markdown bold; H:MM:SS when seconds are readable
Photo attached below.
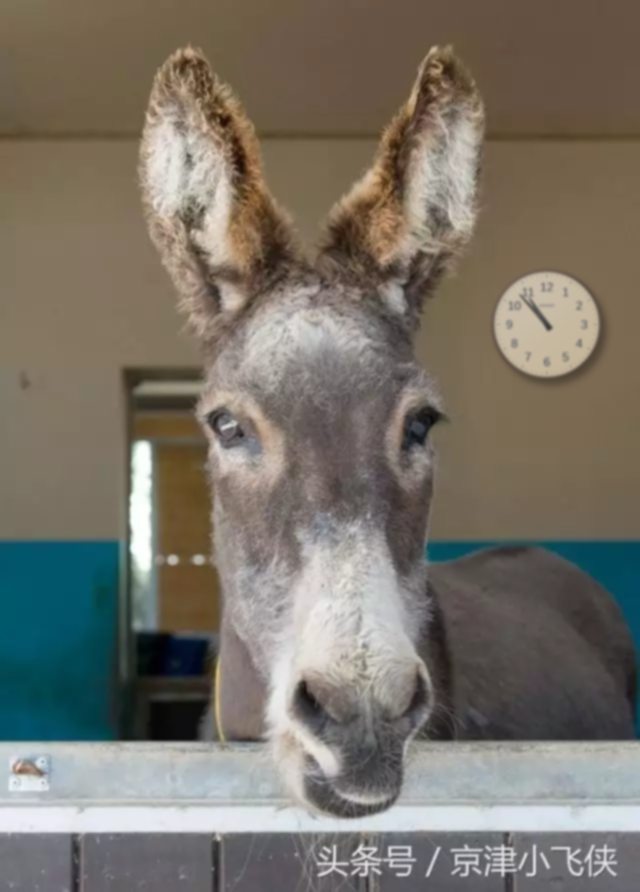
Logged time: **10:53**
